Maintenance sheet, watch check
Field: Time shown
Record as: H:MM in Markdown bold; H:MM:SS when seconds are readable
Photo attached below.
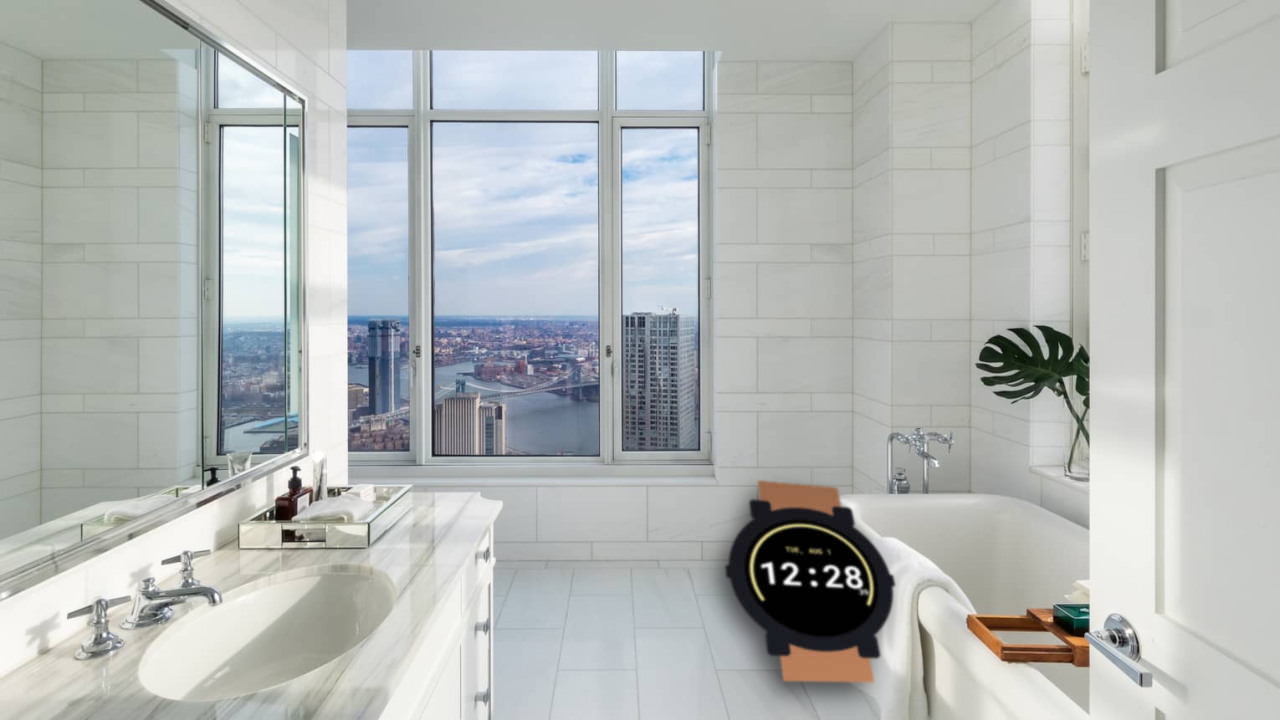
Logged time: **12:28**
